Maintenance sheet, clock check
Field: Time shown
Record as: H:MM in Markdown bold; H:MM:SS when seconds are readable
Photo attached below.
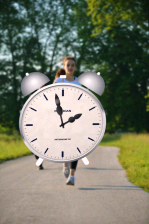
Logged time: **1:58**
